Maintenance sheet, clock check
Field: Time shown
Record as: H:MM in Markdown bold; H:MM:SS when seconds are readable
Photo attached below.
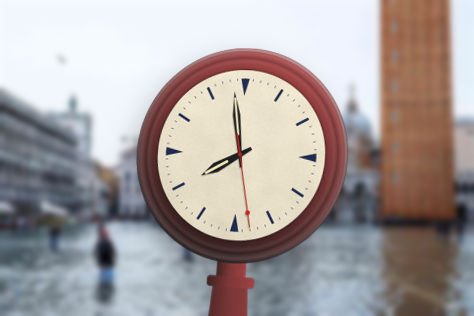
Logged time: **7:58:28**
